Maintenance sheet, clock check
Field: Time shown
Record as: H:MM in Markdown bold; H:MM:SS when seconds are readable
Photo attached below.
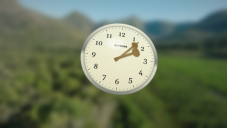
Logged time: **2:07**
